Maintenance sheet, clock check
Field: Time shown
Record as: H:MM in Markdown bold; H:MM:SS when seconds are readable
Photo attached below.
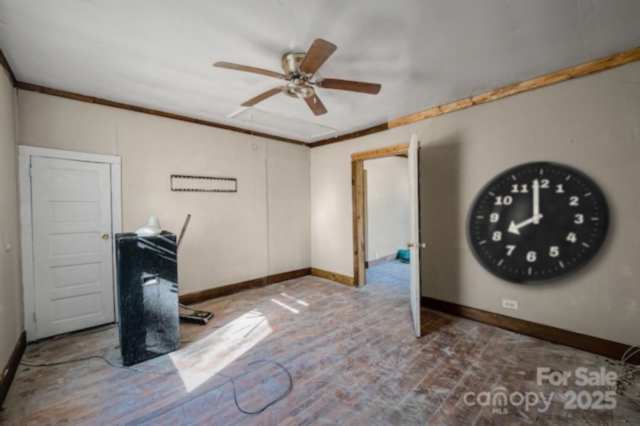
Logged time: **7:59**
